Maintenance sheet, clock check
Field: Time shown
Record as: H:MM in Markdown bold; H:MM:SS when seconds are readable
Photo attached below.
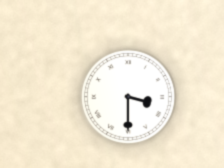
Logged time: **3:30**
